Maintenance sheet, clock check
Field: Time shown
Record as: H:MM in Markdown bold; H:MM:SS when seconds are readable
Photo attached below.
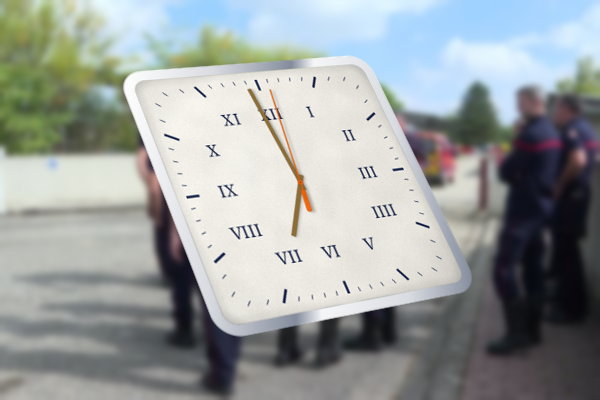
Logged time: **6:59:01**
